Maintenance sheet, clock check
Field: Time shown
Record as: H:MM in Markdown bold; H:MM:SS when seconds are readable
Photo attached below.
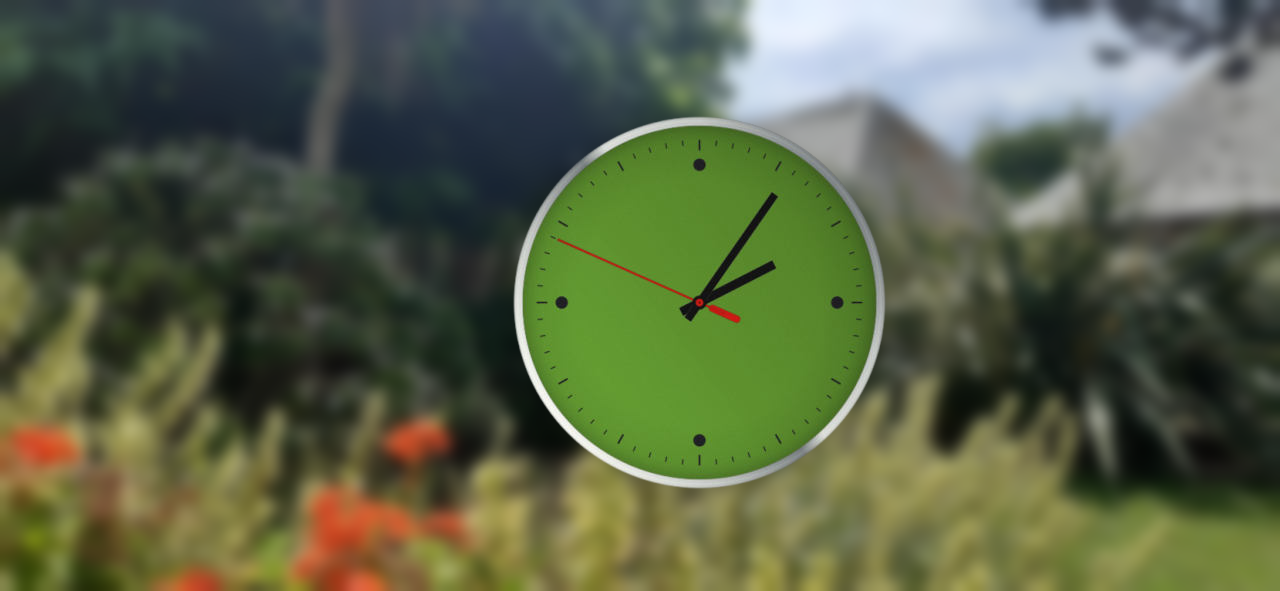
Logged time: **2:05:49**
